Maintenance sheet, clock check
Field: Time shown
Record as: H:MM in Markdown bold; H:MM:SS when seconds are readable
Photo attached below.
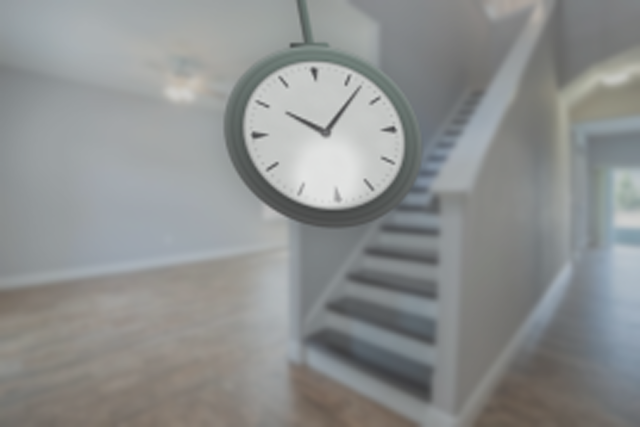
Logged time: **10:07**
